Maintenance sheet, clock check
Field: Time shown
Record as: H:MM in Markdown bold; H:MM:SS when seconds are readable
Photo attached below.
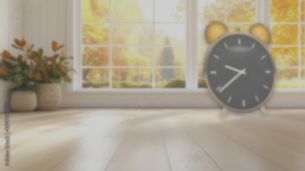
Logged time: **9:39**
